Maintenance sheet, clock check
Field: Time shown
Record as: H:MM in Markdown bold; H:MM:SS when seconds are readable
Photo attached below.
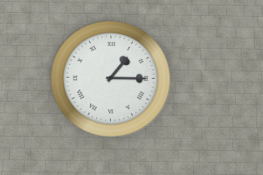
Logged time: **1:15**
